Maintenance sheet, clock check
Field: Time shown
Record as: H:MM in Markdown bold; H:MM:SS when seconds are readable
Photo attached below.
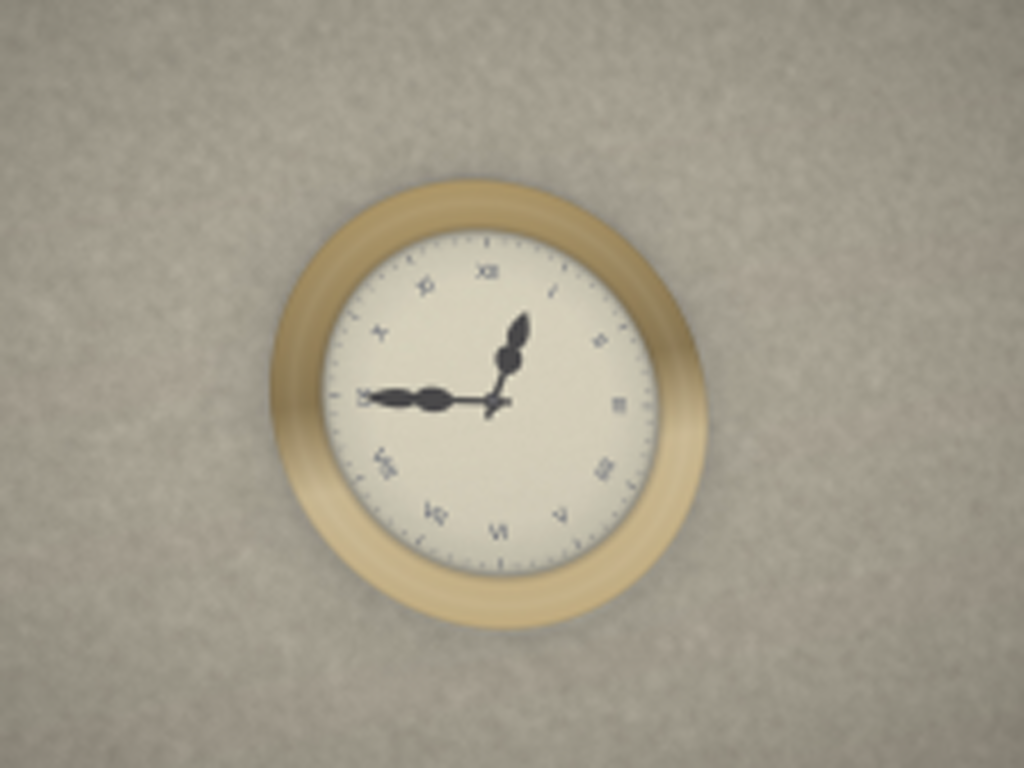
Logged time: **12:45**
